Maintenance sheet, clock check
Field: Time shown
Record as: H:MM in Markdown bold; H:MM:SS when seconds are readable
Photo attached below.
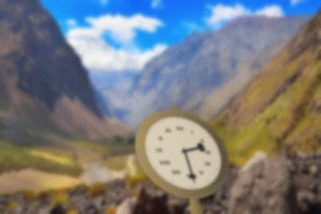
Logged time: **2:29**
